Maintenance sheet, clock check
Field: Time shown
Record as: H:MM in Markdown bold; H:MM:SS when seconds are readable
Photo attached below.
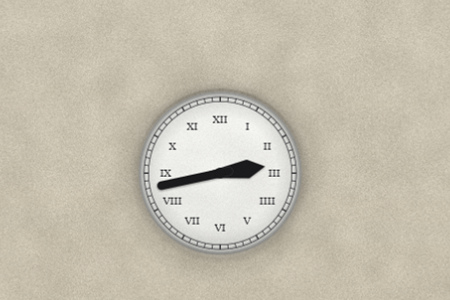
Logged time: **2:43**
